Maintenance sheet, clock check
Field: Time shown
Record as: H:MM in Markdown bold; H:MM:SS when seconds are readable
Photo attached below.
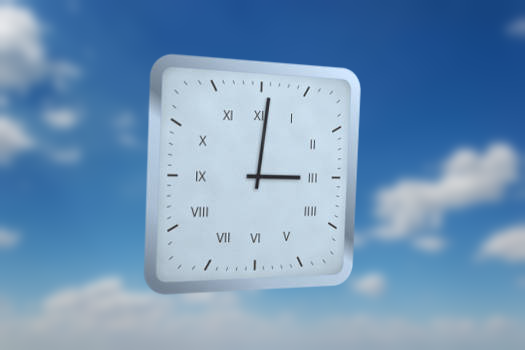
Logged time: **3:01**
